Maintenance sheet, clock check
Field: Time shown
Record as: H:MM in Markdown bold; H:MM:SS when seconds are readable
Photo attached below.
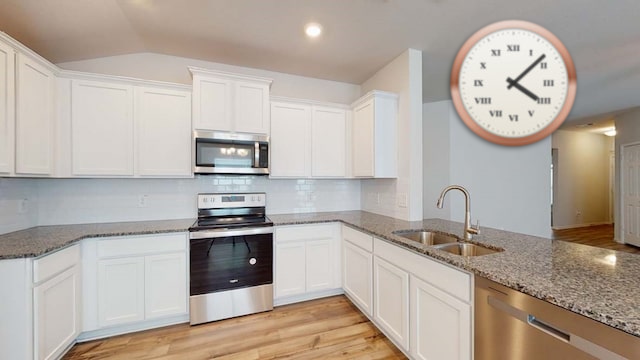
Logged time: **4:08**
